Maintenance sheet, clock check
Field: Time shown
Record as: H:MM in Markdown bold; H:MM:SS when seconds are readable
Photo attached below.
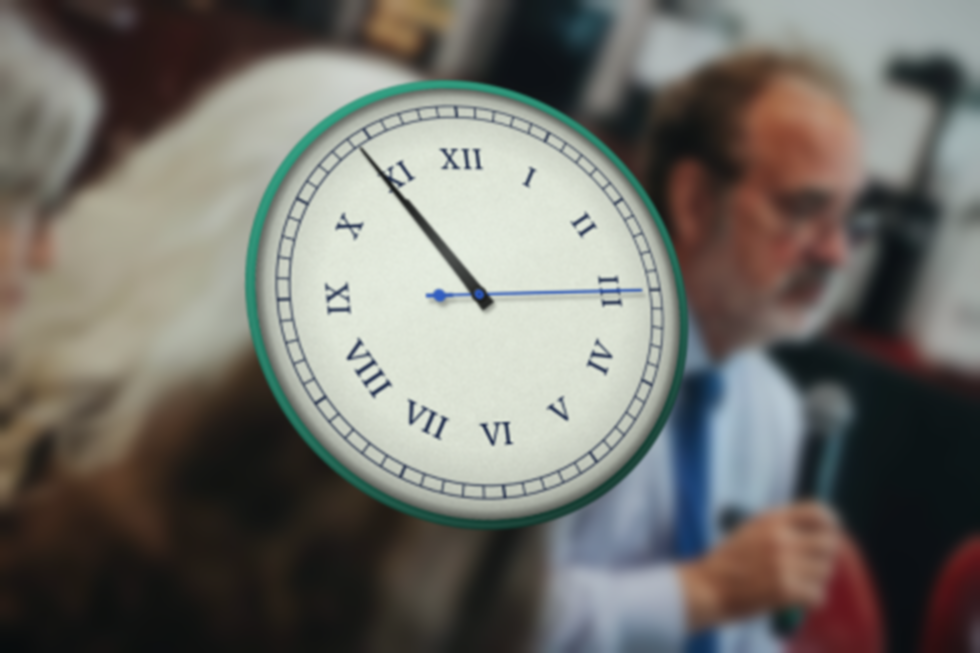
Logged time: **10:54:15**
